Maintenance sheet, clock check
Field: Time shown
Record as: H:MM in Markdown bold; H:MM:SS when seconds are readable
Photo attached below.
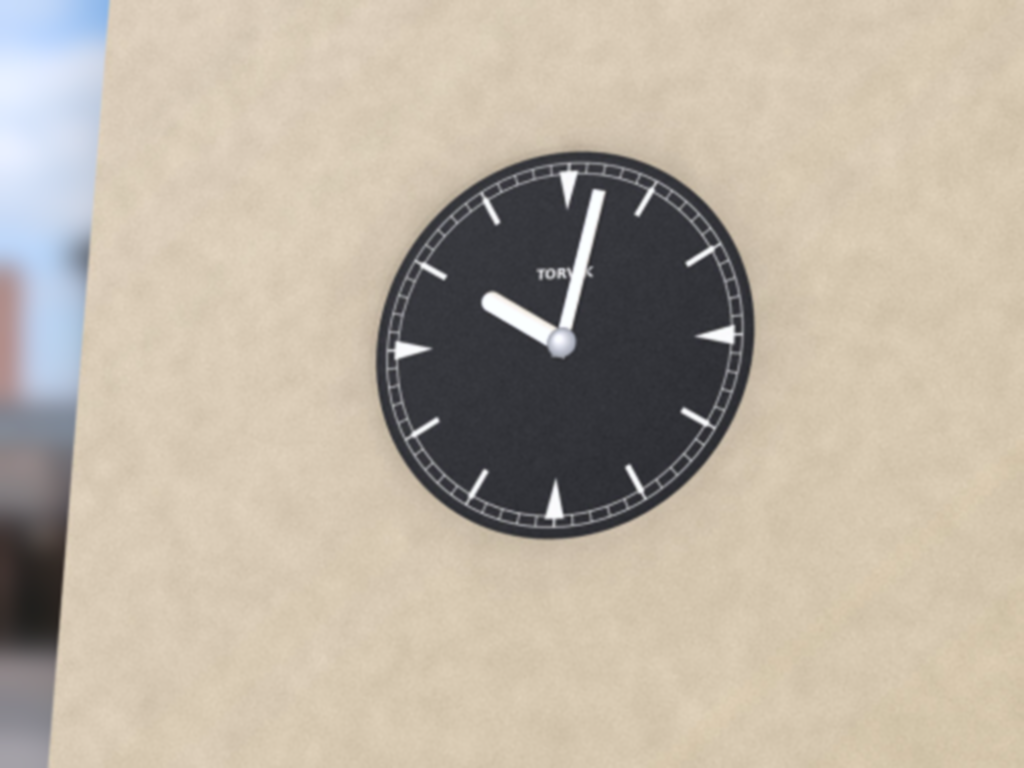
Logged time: **10:02**
